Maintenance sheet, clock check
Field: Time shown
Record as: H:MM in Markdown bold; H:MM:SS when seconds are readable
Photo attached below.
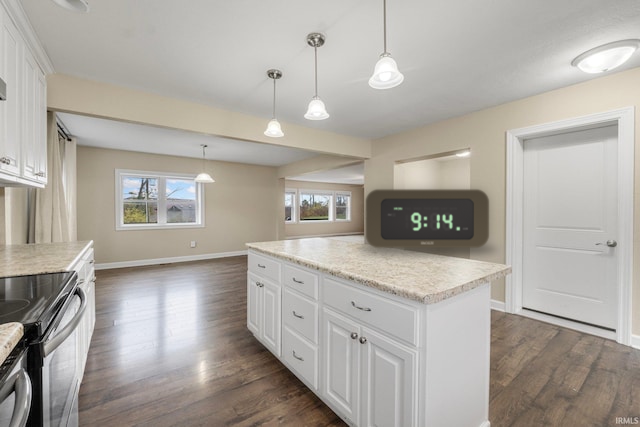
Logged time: **9:14**
